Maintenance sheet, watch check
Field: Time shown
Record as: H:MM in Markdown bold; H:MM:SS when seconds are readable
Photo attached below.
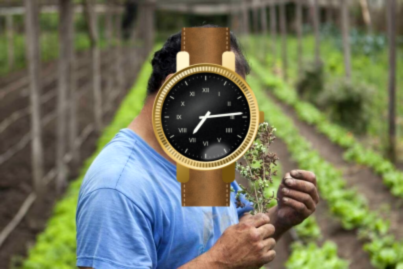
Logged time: **7:14**
